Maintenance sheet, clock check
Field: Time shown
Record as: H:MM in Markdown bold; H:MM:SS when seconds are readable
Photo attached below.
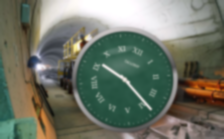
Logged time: **9:19**
